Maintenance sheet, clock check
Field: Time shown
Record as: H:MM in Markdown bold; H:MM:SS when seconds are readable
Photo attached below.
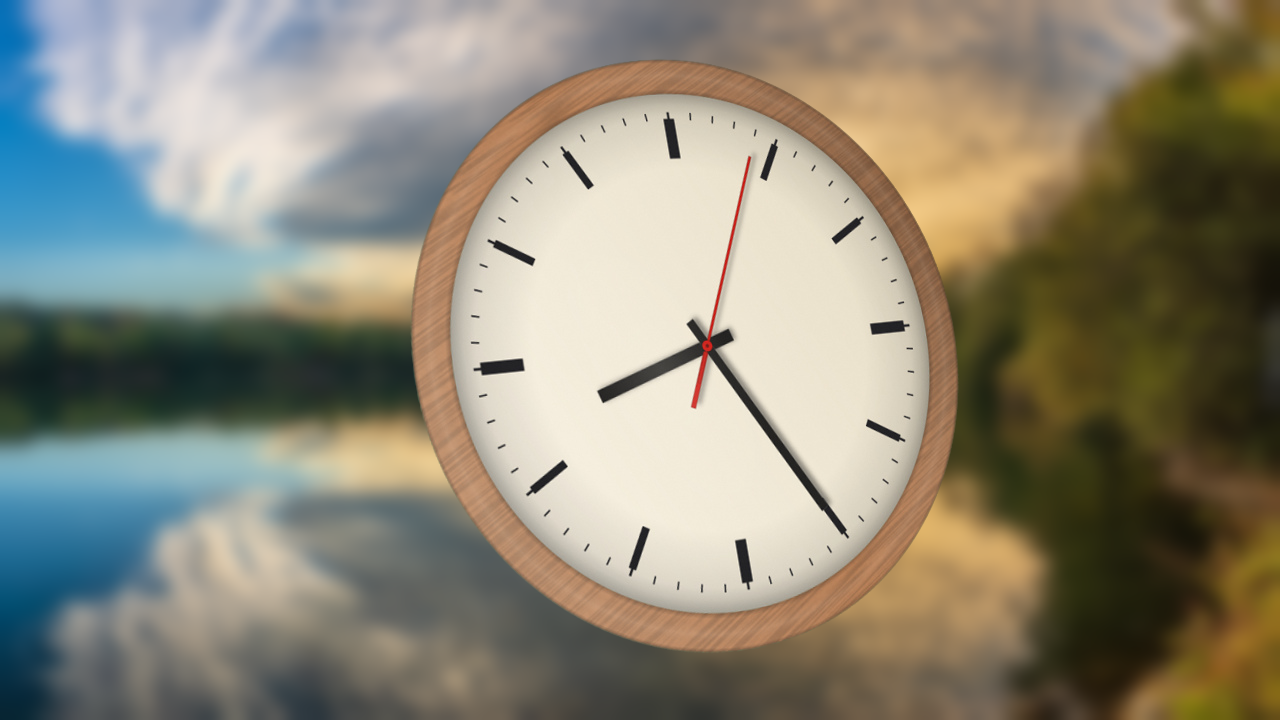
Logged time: **8:25:04**
